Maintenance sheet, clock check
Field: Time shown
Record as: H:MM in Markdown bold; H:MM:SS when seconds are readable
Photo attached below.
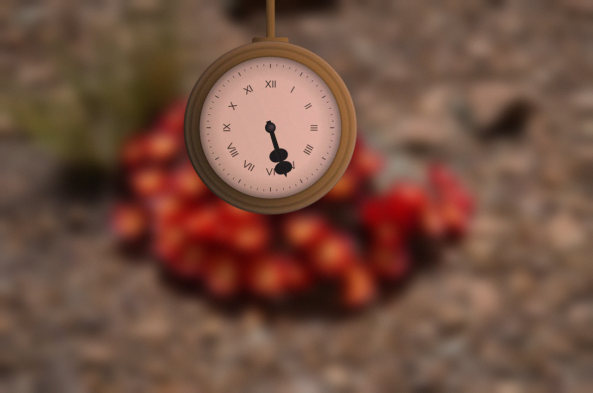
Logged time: **5:27**
